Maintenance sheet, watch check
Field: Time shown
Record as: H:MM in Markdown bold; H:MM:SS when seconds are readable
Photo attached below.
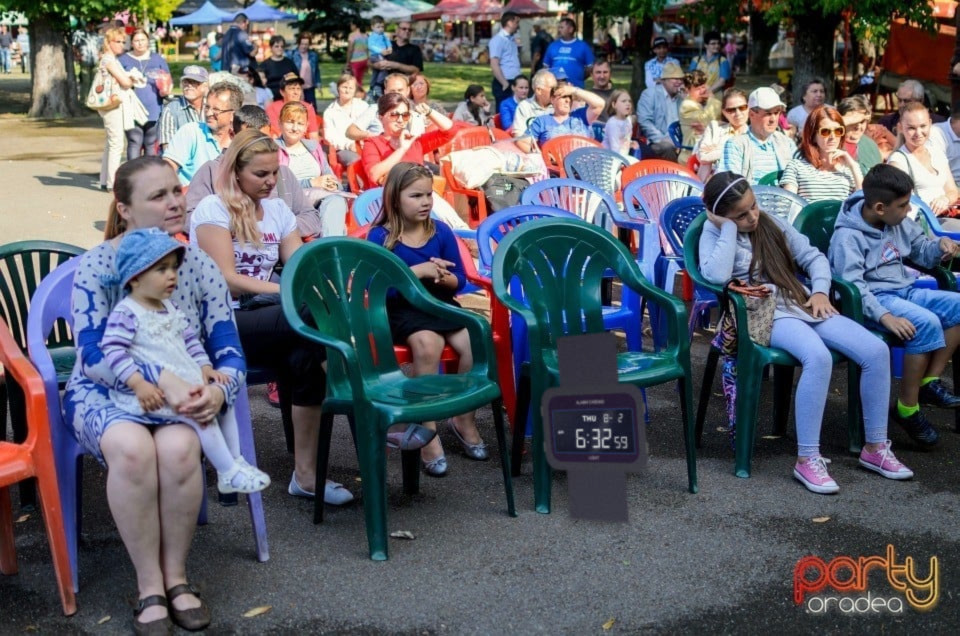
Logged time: **6:32**
